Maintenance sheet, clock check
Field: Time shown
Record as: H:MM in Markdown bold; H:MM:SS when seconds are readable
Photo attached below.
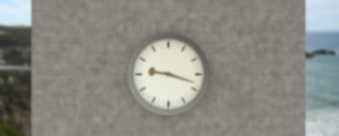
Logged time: **9:18**
